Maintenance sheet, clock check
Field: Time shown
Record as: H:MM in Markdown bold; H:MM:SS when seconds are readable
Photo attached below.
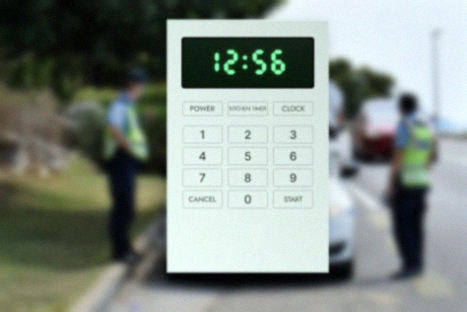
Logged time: **12:56**
